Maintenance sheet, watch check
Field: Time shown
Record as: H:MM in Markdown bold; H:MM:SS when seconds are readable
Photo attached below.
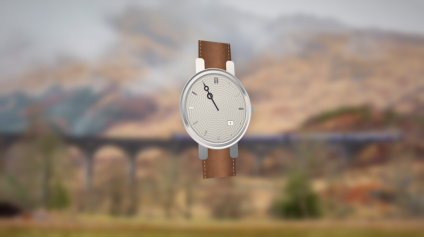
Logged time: **10:55**
